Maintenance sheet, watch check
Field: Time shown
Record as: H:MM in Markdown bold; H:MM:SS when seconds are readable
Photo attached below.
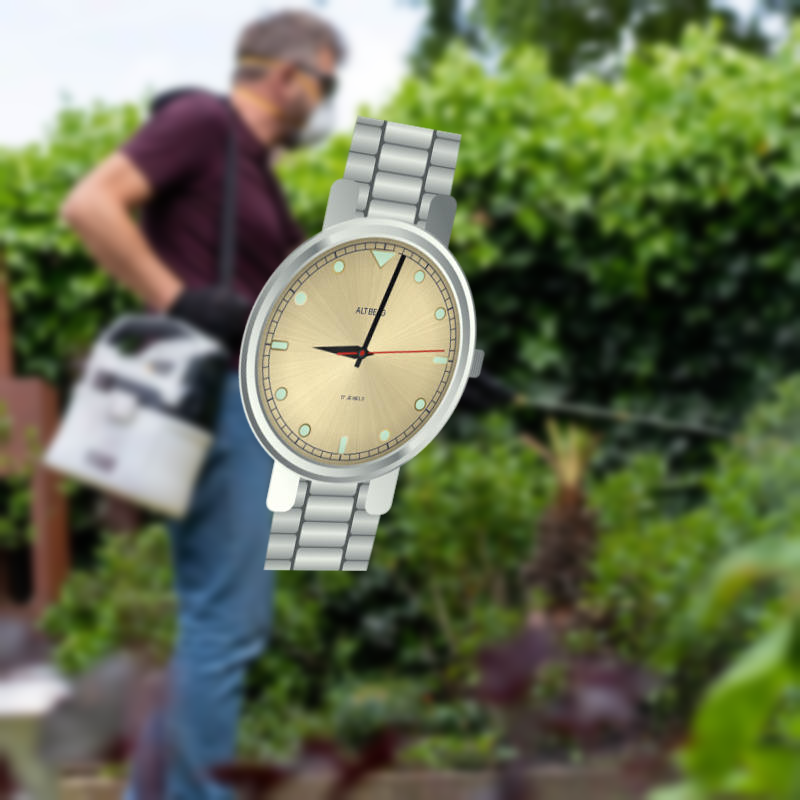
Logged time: **9:02:14**
